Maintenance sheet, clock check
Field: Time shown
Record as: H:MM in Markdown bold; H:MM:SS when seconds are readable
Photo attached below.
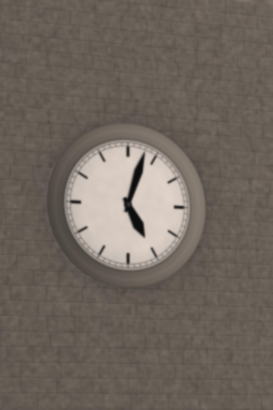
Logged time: **5:03**
